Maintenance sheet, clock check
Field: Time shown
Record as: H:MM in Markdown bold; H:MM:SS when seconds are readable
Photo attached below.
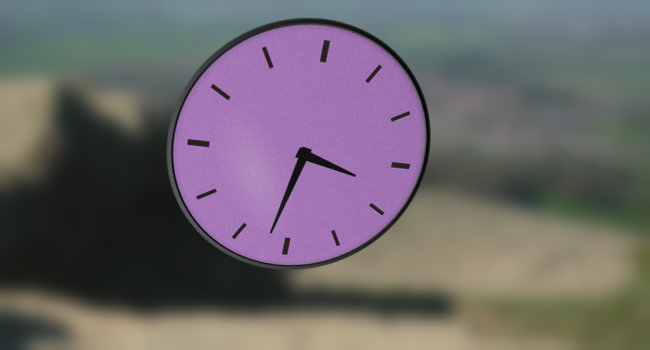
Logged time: **3:32**
